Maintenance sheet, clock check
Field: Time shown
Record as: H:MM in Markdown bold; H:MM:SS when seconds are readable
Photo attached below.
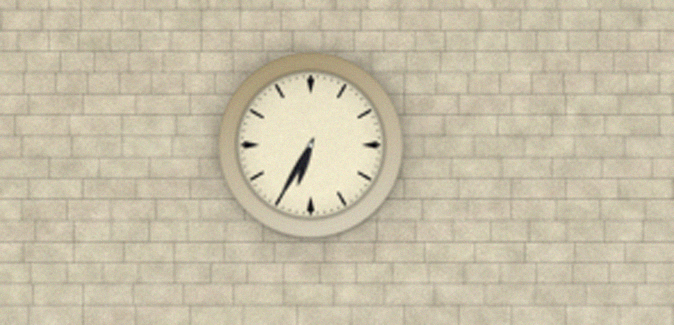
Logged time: **6:35**
